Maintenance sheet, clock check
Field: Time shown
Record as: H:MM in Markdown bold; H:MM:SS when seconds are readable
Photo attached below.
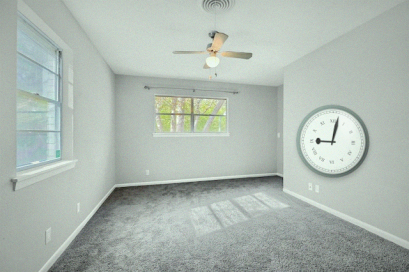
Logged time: **9:02**
